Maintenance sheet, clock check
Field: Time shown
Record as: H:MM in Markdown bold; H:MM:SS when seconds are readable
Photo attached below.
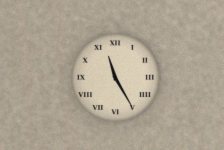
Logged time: **11:25**
